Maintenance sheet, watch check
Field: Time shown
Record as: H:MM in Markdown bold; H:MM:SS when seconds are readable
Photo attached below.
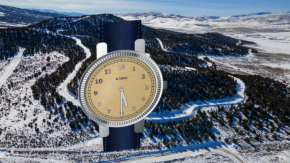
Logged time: **5:30**
